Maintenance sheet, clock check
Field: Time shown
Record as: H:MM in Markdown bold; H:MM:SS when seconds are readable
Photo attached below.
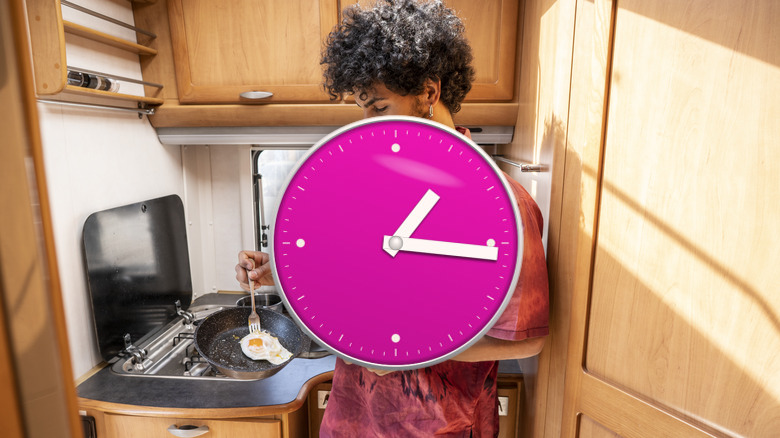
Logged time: **1:16**
